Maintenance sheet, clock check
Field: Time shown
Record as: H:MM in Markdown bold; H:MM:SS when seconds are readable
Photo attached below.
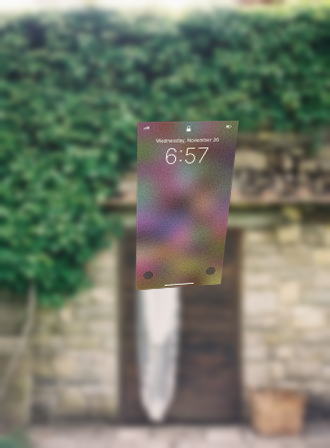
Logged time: **6:57**
